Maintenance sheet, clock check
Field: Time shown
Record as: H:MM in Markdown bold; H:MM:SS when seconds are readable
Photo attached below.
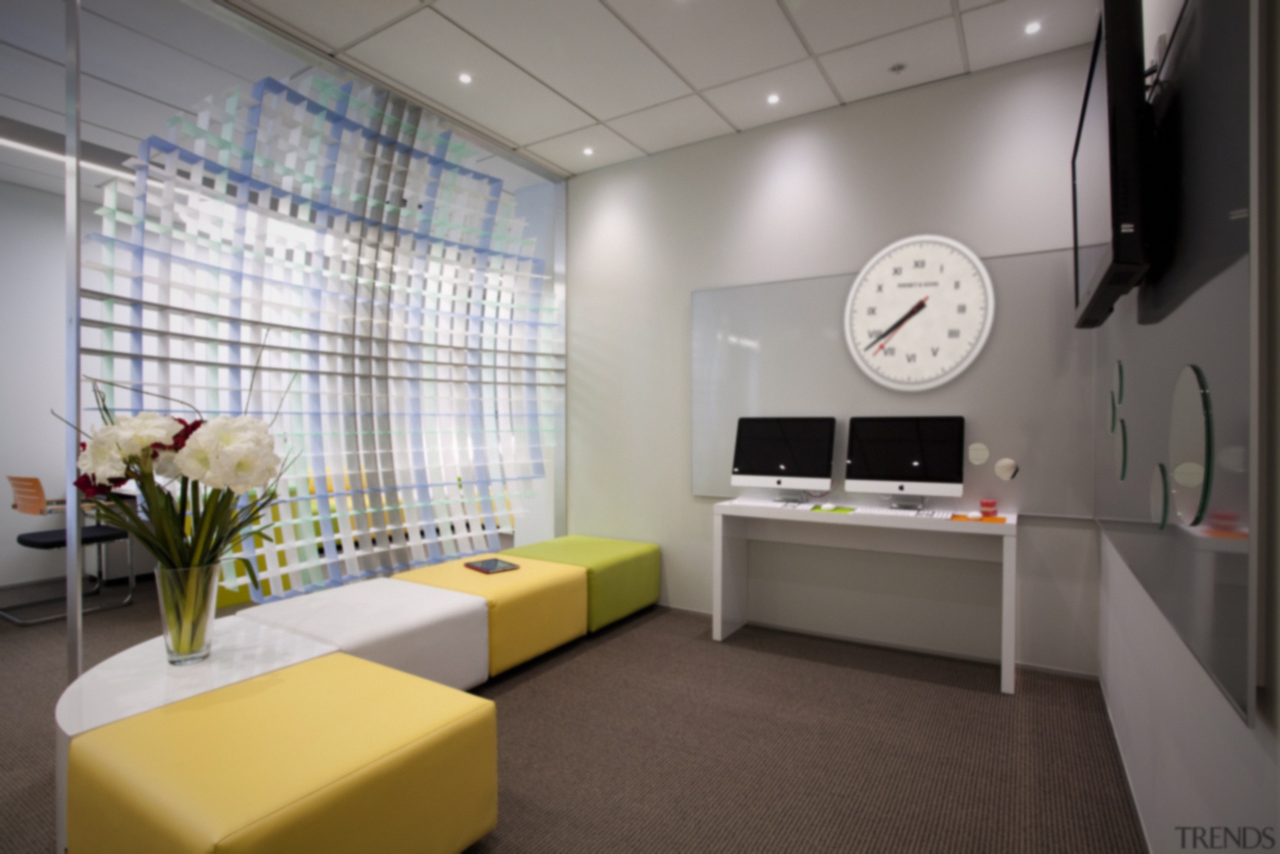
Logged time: **7:38:37**
